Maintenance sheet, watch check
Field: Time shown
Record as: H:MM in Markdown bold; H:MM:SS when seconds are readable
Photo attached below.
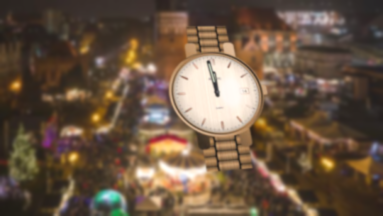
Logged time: **11:59**
